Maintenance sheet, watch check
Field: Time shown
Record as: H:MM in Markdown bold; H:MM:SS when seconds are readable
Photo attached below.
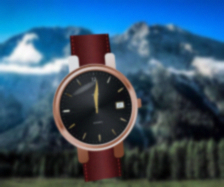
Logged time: **12:01**
